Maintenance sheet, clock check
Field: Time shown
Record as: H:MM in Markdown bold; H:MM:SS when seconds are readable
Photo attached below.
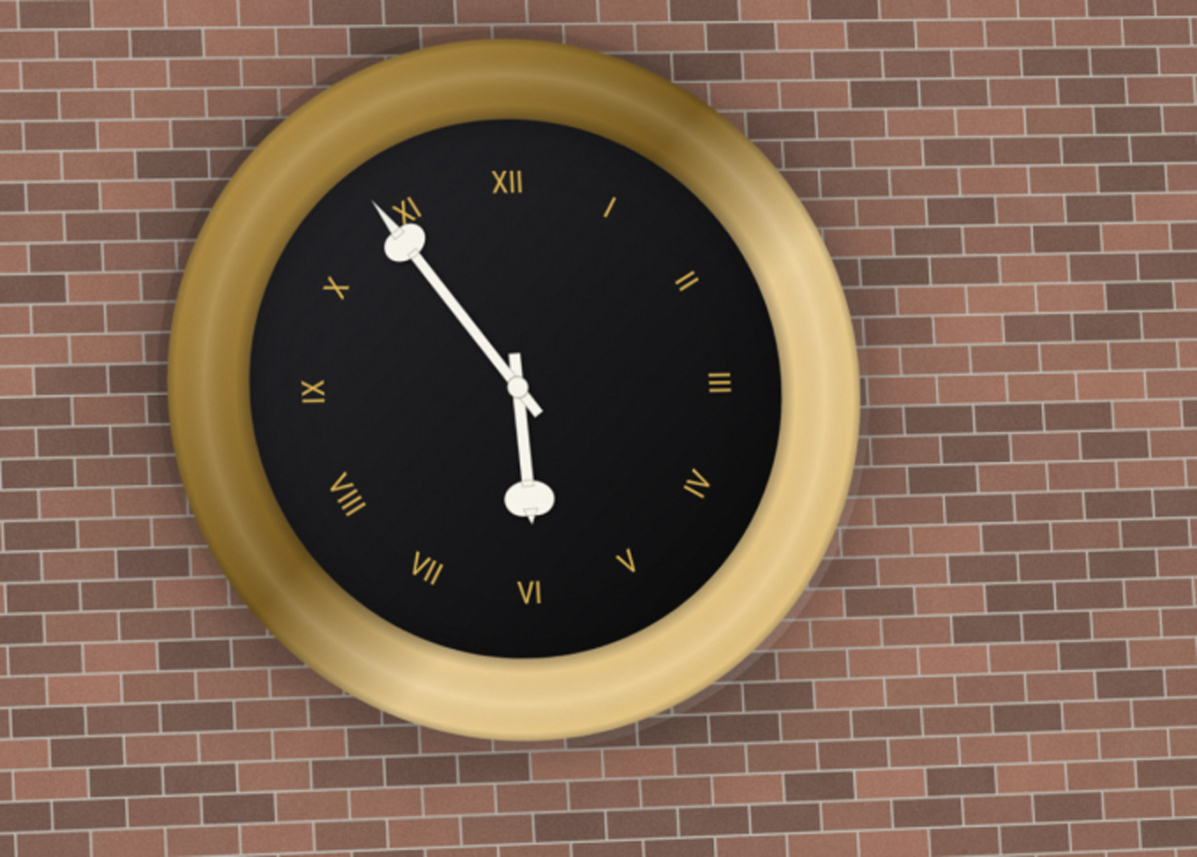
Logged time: **5:54**
